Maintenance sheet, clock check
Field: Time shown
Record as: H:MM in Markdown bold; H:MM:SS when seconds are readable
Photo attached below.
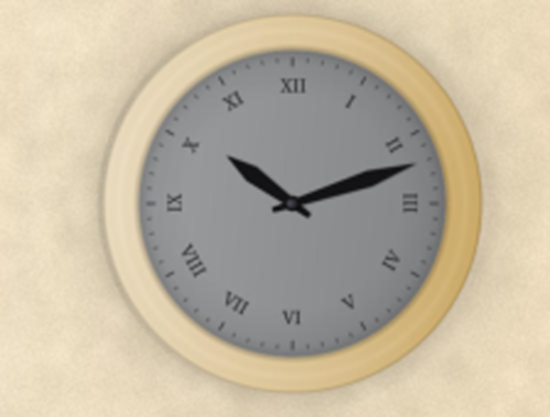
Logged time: **10:12**
